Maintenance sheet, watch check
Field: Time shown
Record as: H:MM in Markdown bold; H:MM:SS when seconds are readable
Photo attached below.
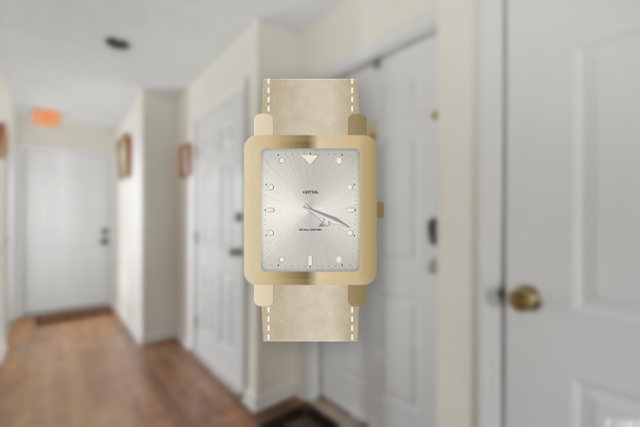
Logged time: **4:19**
